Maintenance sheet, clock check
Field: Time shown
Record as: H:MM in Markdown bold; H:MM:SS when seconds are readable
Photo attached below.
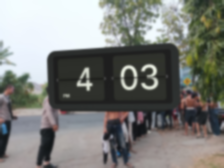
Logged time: **4:03**
